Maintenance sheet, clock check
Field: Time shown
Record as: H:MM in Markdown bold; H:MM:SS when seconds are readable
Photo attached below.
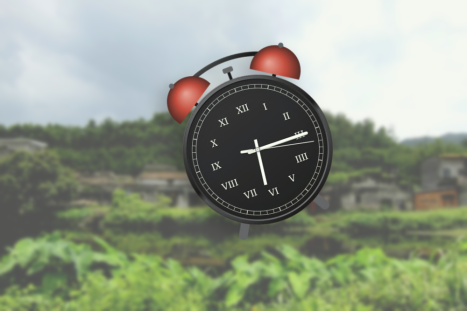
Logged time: **6:15:17**
